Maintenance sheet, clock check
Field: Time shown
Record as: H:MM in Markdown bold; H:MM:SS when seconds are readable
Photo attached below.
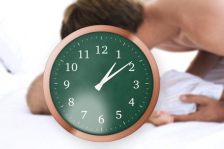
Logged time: **1:09**
